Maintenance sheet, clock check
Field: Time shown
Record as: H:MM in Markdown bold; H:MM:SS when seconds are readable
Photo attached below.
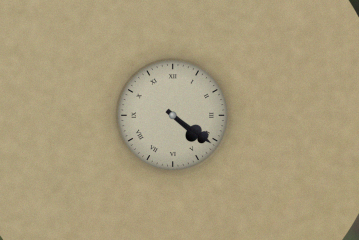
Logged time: **4:21**
